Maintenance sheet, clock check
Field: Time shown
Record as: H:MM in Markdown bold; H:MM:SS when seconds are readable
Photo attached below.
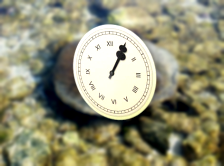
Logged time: **1:05**
